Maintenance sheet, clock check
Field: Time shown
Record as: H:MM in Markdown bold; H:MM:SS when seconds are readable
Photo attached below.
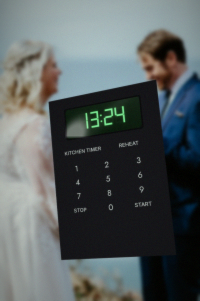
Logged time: **13:24**
